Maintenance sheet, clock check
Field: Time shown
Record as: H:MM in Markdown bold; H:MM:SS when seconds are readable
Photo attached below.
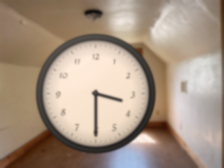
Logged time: **3:30**
